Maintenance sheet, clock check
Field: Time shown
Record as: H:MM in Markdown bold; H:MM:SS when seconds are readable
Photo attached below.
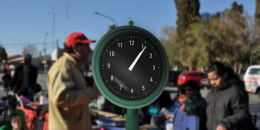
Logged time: **1:06**
